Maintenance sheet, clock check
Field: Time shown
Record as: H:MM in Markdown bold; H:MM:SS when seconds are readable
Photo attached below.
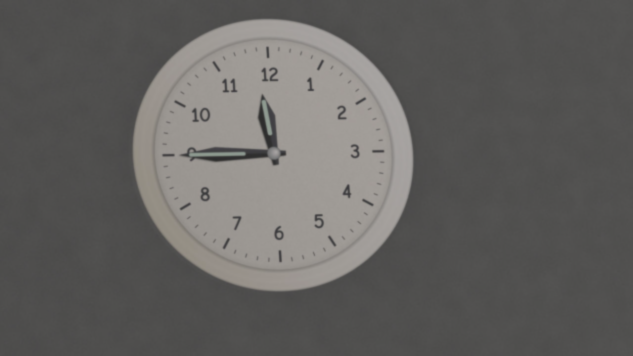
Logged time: **11:45**
